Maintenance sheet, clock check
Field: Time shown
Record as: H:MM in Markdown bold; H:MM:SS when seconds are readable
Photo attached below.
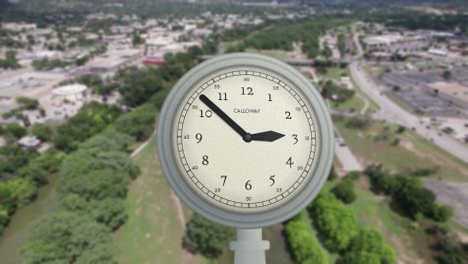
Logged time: **2:52**
